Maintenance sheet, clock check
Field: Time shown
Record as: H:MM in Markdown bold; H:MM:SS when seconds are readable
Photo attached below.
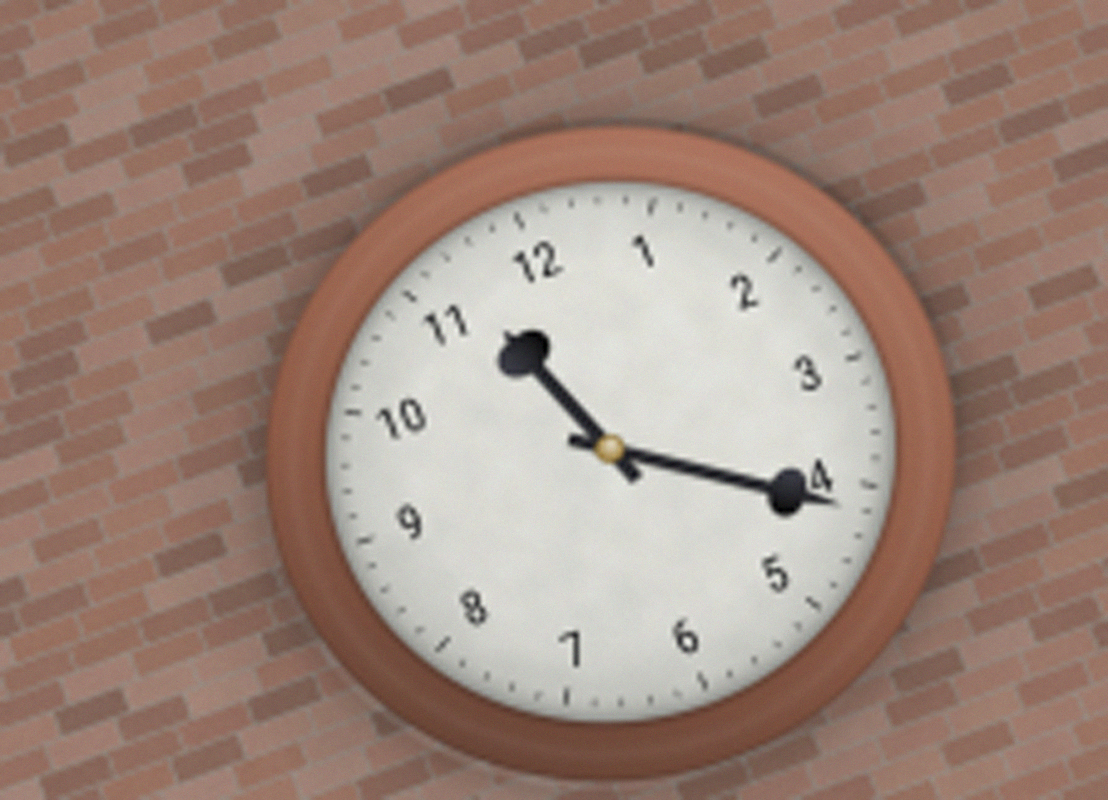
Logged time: **11:21**
